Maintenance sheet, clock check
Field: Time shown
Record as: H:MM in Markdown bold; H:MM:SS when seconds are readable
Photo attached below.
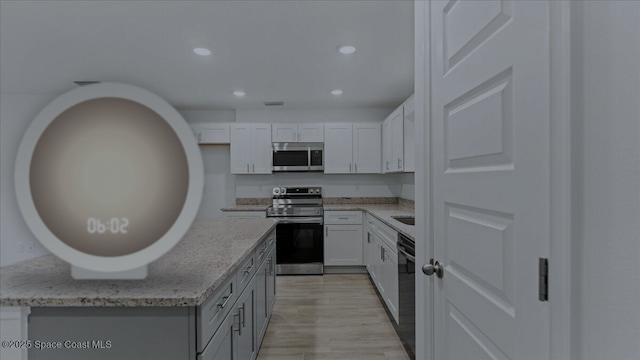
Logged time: **6:02**
